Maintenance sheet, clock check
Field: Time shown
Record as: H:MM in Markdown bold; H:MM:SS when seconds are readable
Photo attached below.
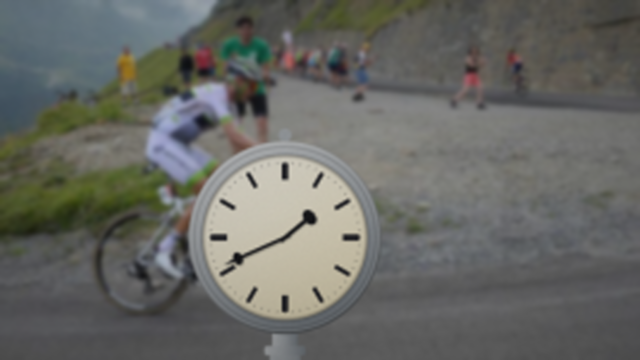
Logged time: **1:41**
